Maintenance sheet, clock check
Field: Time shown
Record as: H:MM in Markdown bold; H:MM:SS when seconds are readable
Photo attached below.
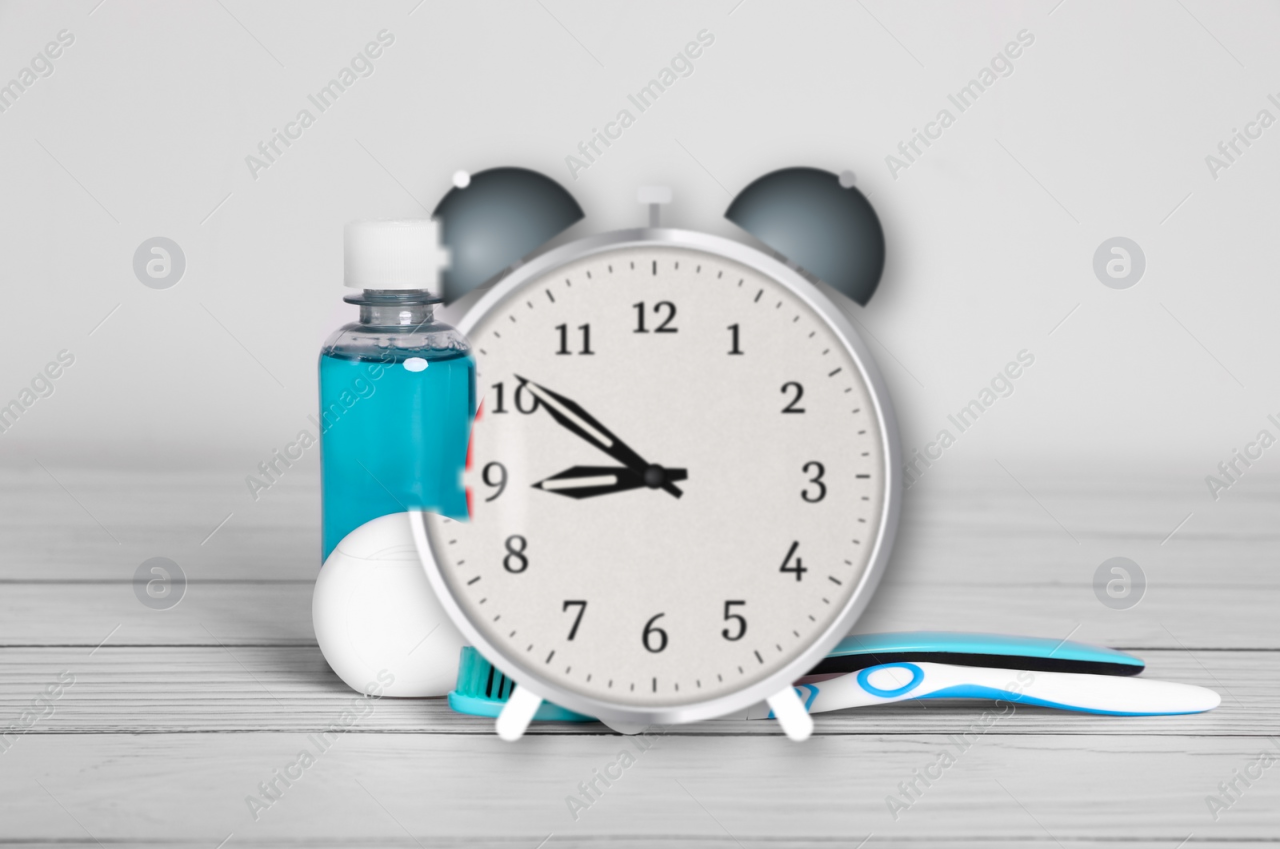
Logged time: **8:51**
